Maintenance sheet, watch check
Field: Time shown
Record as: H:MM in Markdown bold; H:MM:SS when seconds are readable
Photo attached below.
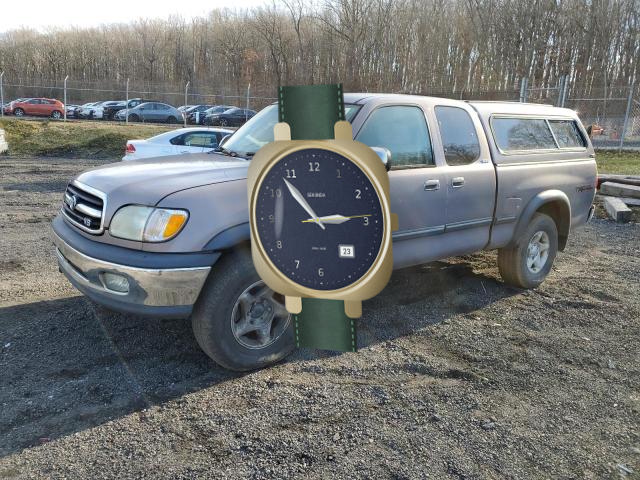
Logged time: **2:53:14**
